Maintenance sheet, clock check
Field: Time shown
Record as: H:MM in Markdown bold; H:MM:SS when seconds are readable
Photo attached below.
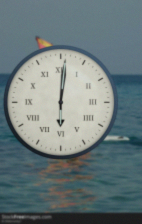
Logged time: **6:01**
